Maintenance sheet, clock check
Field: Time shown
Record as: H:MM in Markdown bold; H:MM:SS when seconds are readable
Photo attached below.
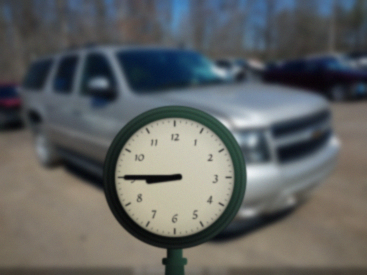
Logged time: **8:45**
